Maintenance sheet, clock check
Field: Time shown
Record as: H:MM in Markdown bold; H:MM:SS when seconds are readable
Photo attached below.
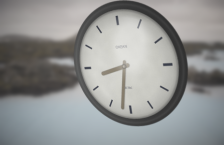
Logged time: **8:32**
